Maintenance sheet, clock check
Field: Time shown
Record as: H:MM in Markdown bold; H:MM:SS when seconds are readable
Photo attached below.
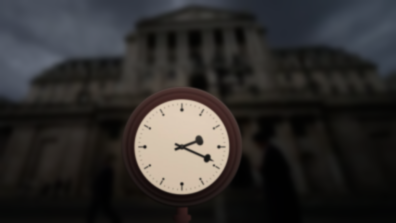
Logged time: **2:19**
